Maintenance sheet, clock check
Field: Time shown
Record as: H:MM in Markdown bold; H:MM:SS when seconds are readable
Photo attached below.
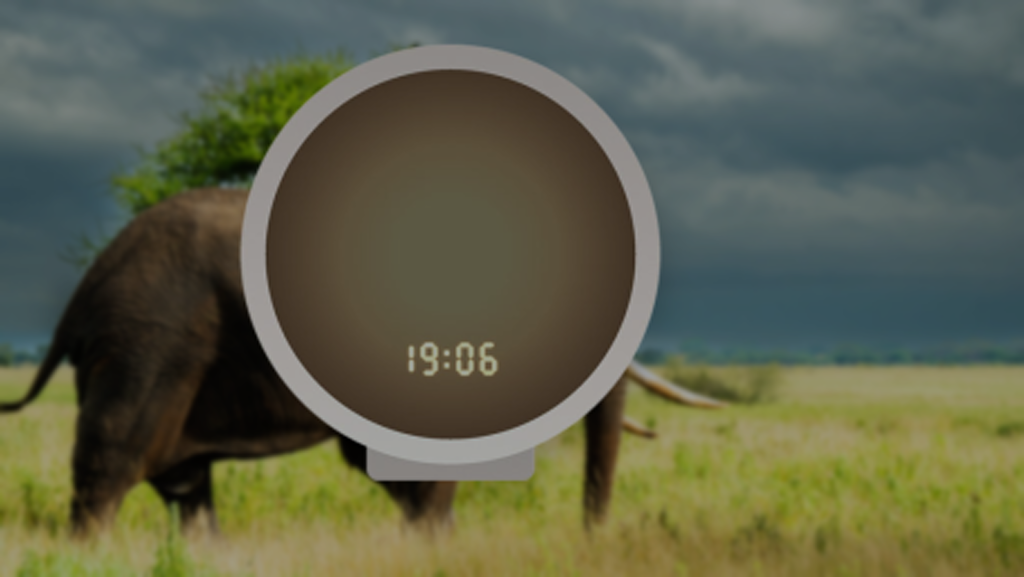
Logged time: **19:06**
